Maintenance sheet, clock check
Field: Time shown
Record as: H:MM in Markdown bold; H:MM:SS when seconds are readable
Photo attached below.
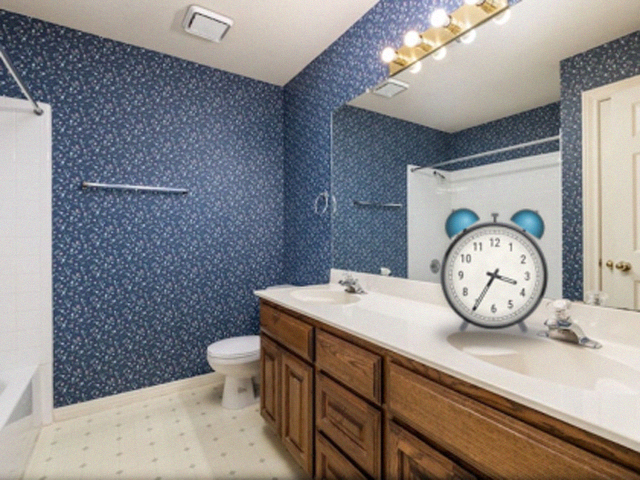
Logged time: **3:35**
